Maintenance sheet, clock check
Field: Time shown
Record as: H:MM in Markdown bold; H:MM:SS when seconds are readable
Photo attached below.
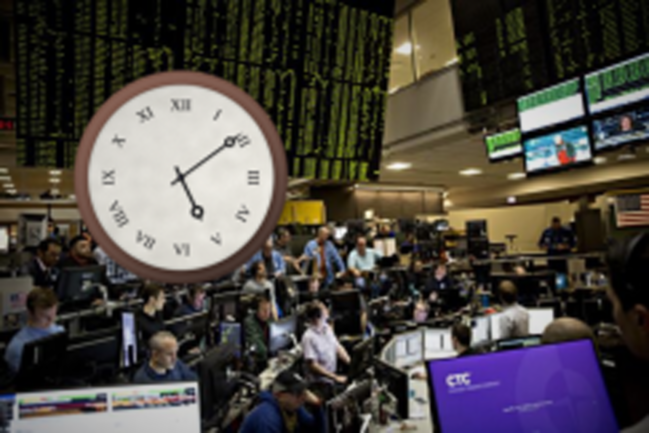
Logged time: **5:09**
